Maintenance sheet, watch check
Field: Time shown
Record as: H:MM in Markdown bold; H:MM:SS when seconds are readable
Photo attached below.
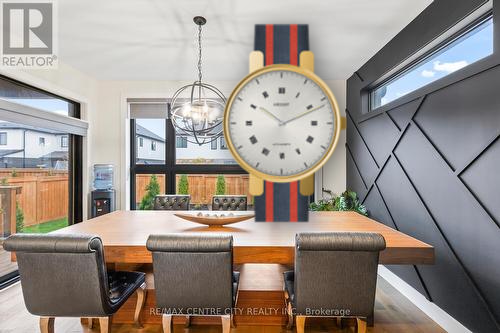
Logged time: **10:11**
